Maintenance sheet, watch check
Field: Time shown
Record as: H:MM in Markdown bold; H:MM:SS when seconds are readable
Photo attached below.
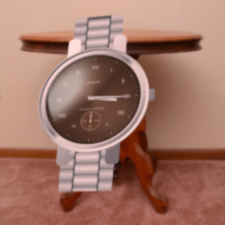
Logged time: **3:15**
